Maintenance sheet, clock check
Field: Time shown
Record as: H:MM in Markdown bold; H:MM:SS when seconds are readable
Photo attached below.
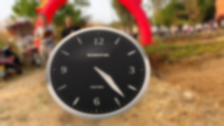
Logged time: **4:23**
